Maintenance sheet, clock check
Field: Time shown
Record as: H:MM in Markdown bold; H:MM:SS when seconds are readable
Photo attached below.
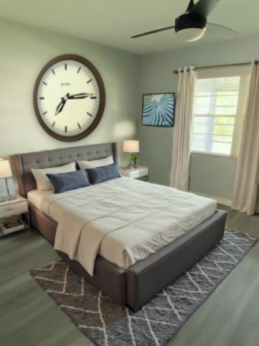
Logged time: **7:14**
